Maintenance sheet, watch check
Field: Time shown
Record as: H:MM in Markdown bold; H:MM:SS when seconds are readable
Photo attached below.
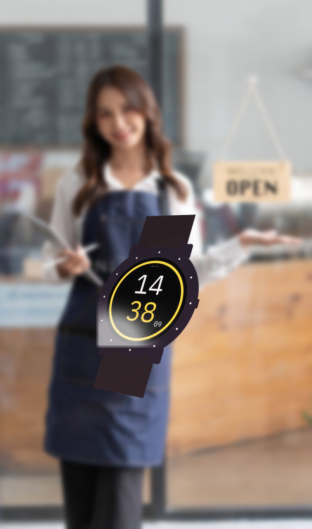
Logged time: **14:38**
